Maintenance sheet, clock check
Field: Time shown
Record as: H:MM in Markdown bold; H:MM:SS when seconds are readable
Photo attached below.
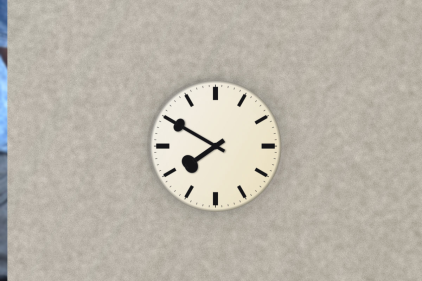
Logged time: **7:50**
